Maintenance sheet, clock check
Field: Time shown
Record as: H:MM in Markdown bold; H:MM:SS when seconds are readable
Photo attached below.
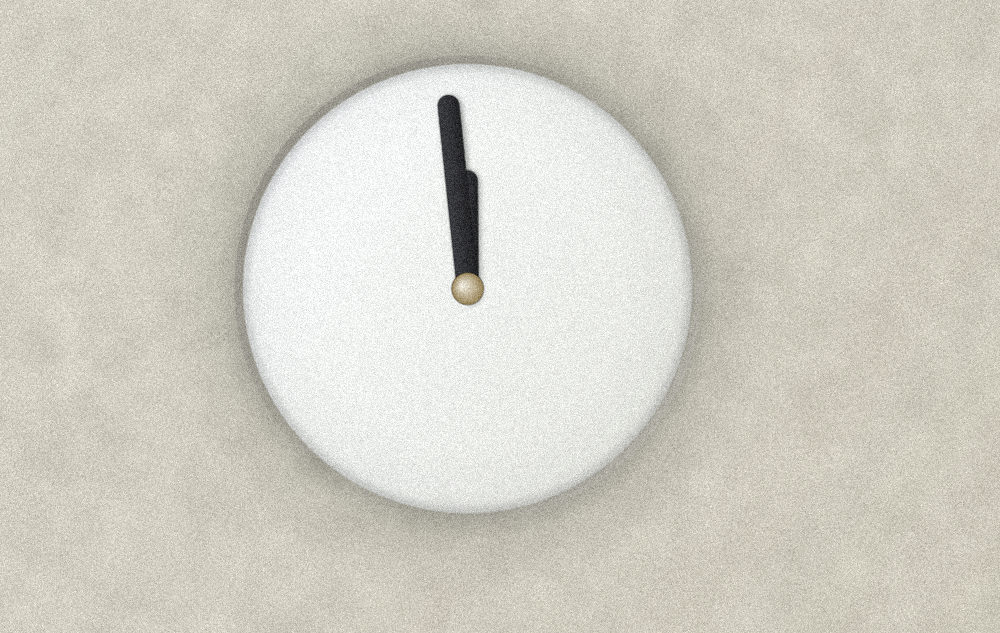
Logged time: **11:59**
